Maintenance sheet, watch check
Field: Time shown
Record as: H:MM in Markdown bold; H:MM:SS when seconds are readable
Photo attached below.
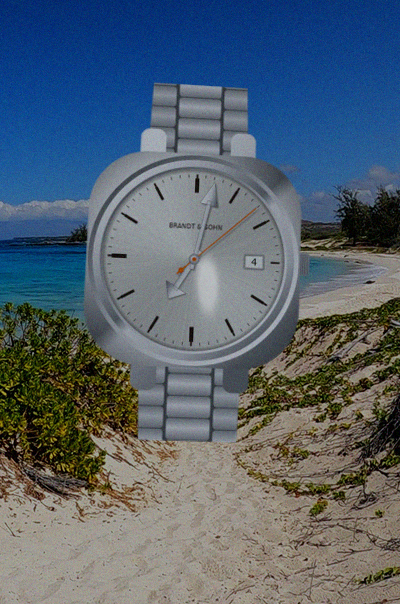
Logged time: **7:02:08**
